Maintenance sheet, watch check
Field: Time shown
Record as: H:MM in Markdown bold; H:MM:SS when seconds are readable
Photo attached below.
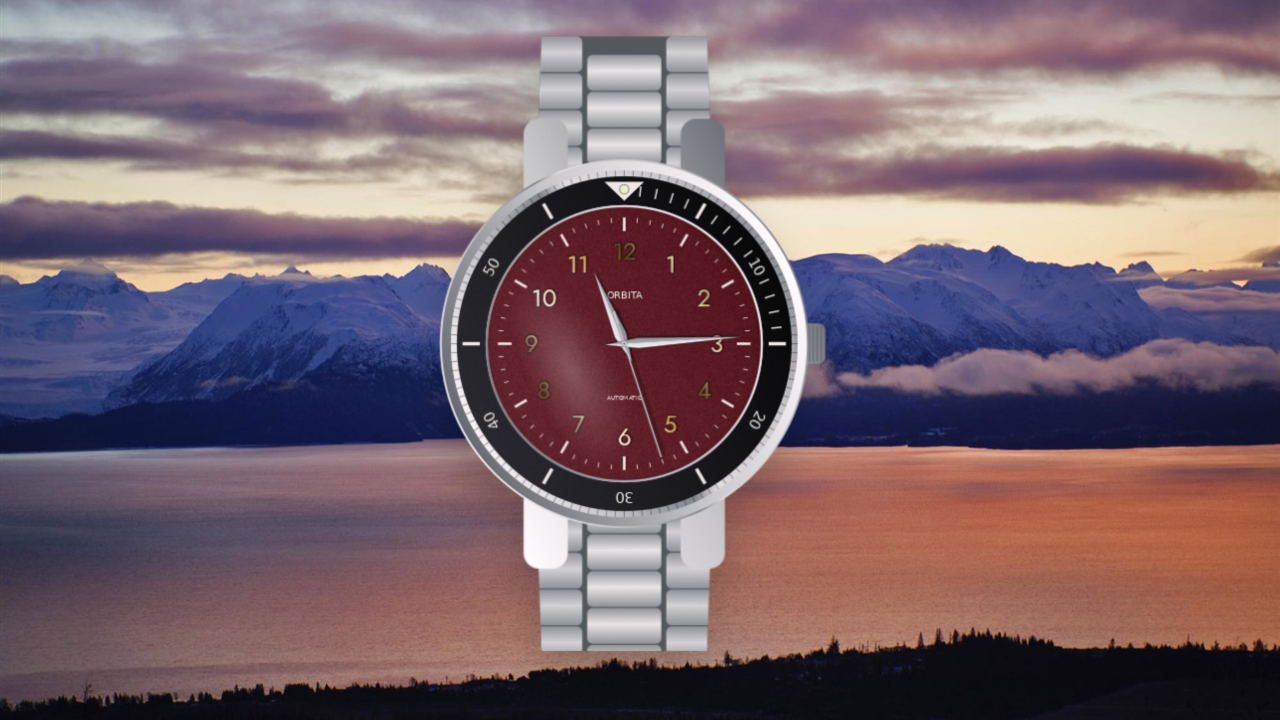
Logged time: **11:14:27**
